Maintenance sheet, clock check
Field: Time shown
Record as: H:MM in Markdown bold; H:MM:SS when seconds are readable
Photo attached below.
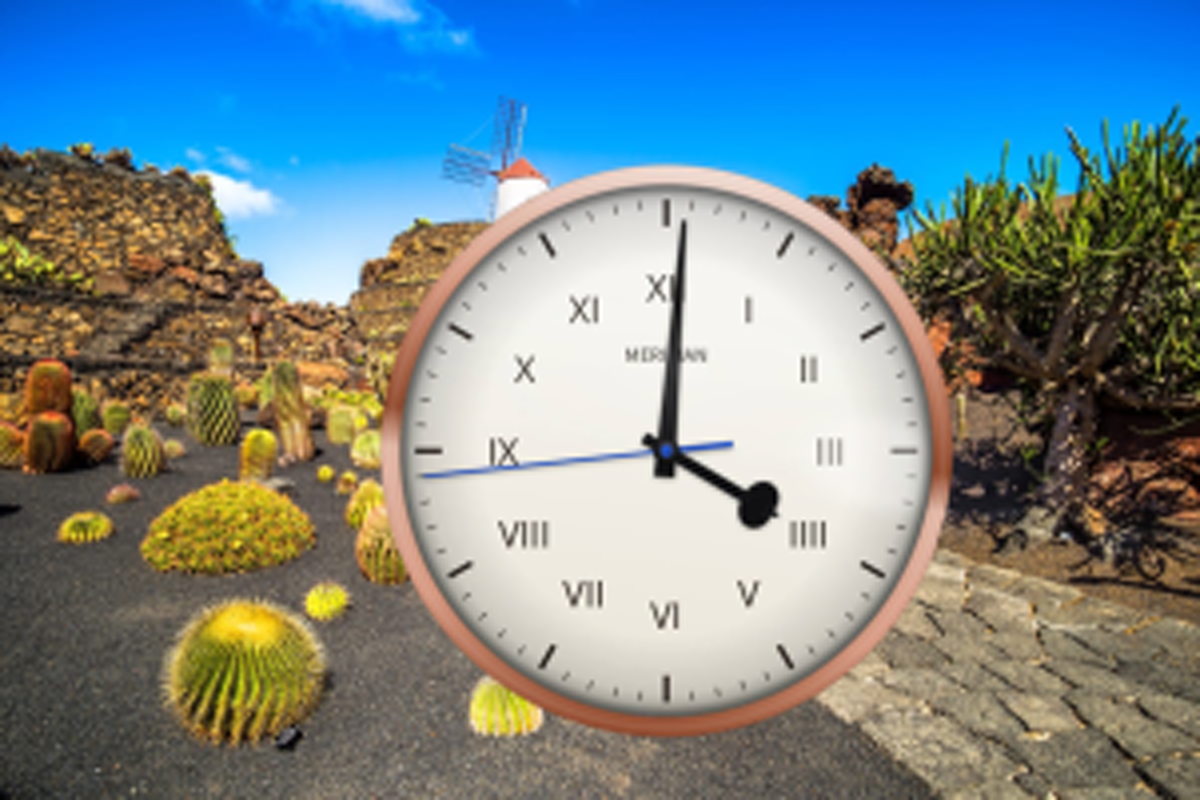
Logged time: **4:00:44**
